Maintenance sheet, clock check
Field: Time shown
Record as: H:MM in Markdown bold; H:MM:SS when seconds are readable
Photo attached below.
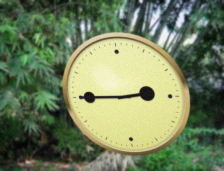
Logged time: **2:45**
